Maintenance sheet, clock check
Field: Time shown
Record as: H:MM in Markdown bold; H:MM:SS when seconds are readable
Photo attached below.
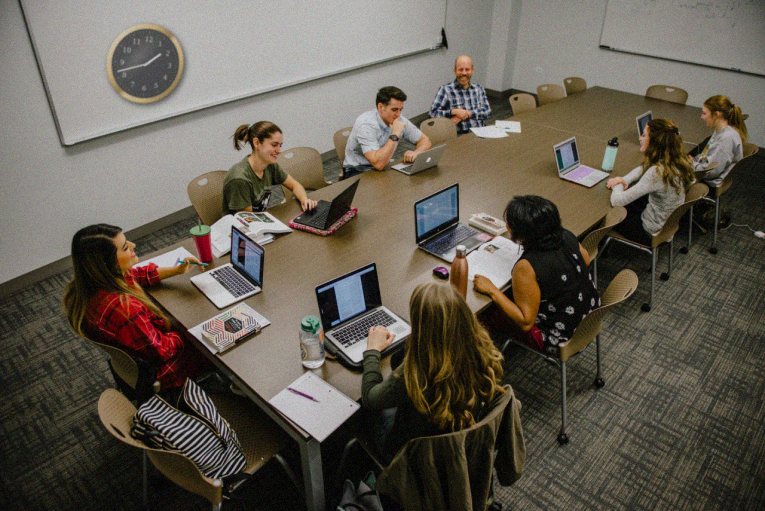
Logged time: **1:42**
